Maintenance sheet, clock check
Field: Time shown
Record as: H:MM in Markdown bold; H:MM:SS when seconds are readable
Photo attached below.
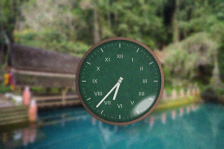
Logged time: **6:37**
